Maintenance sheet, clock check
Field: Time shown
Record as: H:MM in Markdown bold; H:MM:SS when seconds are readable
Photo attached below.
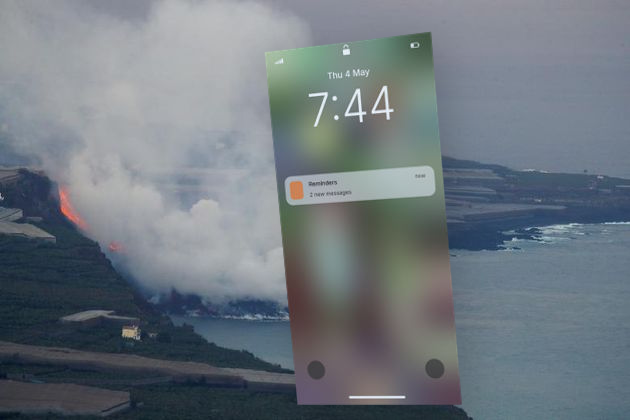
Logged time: **7:44**
